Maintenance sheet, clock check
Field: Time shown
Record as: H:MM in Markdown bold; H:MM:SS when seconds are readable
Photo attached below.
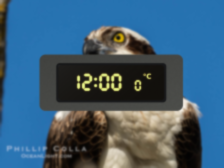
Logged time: **12:00**
